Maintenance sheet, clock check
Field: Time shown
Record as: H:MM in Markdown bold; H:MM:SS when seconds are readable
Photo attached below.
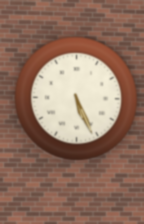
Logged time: **5:26**
